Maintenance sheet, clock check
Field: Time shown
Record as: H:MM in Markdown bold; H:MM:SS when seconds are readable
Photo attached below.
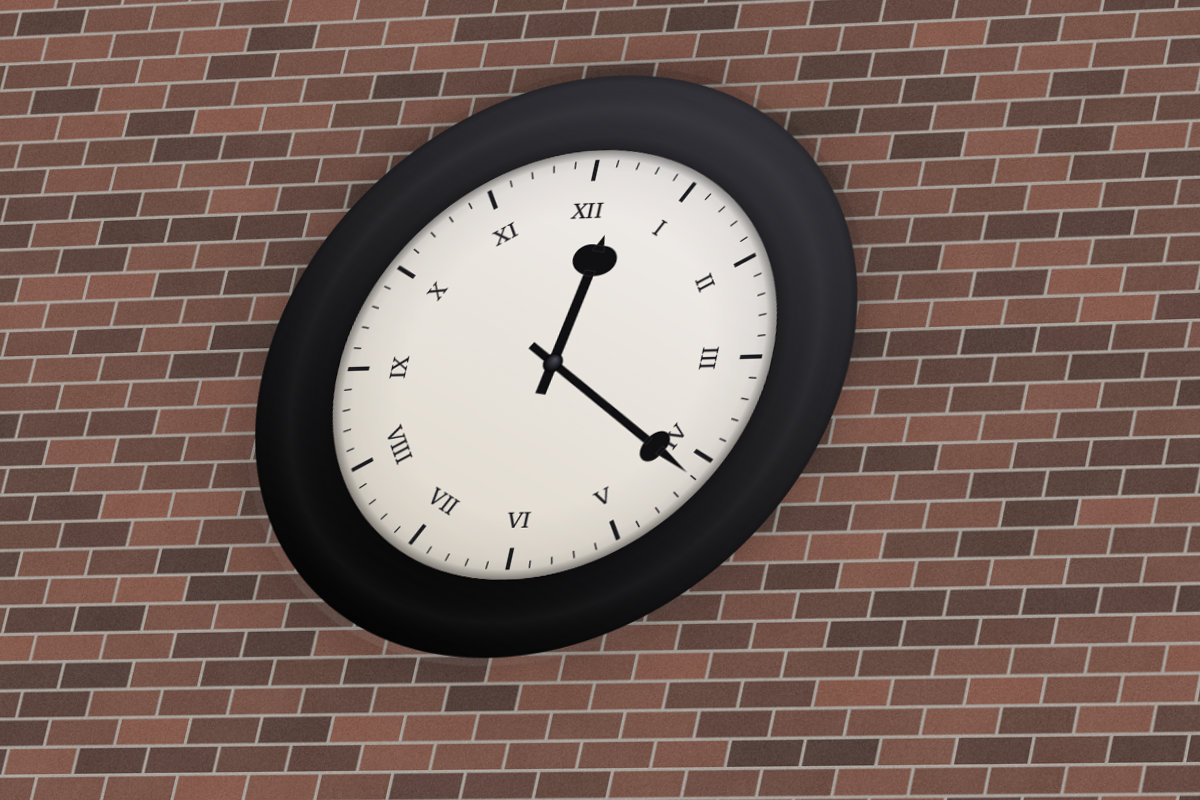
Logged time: **12:21**
